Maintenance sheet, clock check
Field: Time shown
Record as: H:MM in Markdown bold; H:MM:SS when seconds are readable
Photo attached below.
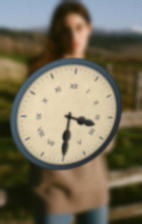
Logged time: **3:30**
